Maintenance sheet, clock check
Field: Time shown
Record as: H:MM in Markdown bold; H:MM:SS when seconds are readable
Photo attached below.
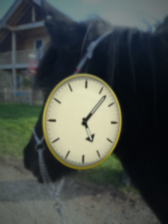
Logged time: **5:07**
